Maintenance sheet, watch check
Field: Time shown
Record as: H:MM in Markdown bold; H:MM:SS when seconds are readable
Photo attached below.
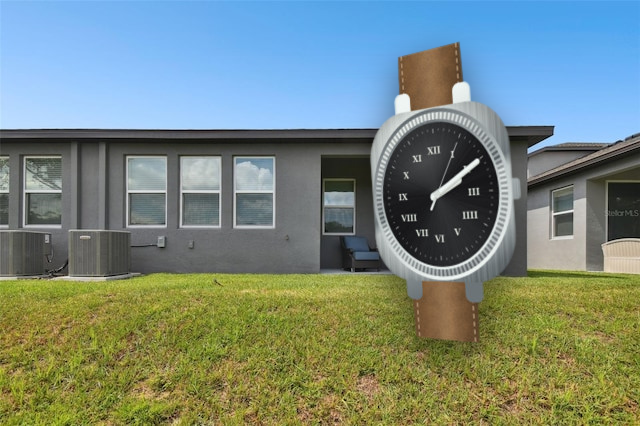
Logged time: **2:10:05**
